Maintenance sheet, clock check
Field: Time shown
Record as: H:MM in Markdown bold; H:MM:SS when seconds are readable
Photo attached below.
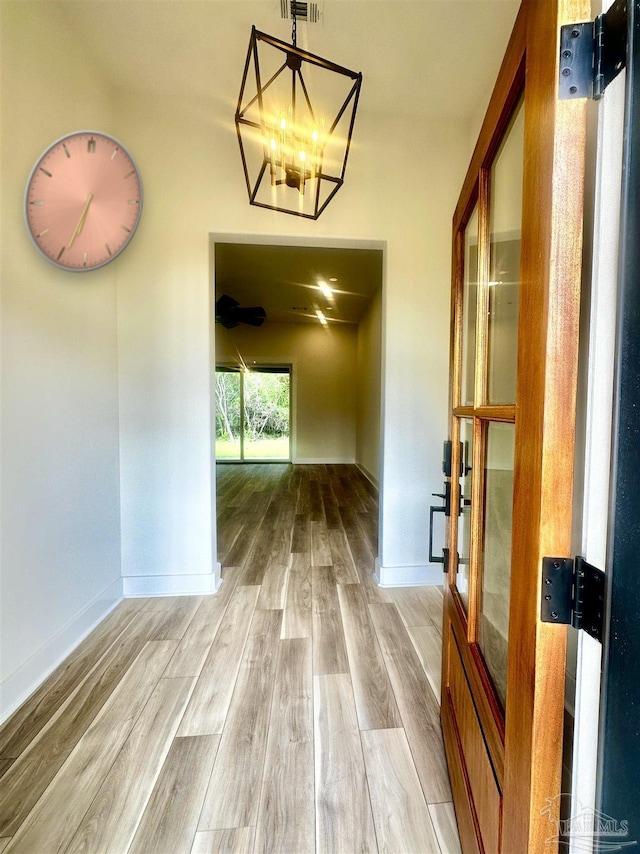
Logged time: **6:34**
